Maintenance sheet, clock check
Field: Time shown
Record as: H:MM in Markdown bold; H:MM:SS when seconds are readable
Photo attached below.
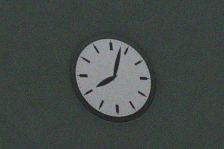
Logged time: **8:03**
